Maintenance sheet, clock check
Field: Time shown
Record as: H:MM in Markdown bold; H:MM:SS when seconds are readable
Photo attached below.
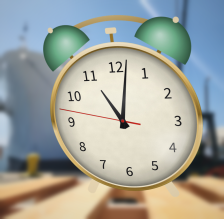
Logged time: **11:01:47**
